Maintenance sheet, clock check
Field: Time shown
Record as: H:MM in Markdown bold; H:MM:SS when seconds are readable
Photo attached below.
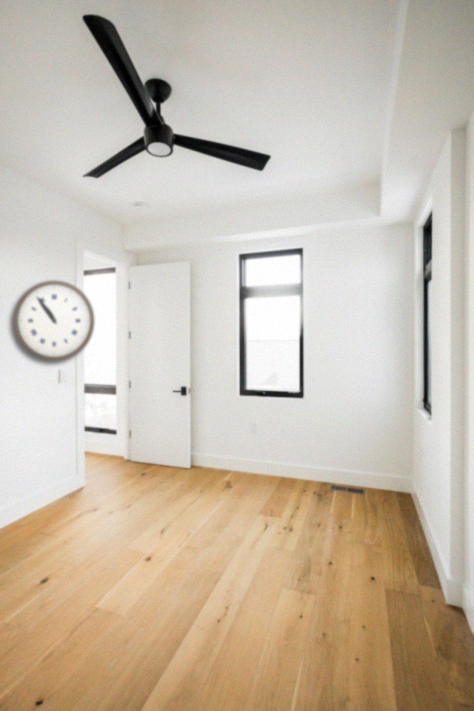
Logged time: **10:54**
